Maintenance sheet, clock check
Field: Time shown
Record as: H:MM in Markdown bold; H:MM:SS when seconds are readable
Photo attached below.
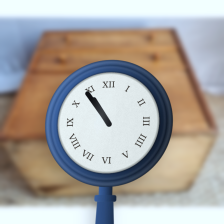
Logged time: **10:54**
